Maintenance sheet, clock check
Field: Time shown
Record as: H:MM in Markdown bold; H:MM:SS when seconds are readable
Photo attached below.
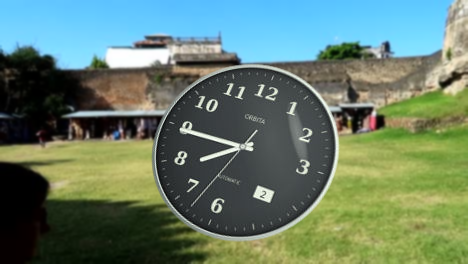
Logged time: **7:44:33**
